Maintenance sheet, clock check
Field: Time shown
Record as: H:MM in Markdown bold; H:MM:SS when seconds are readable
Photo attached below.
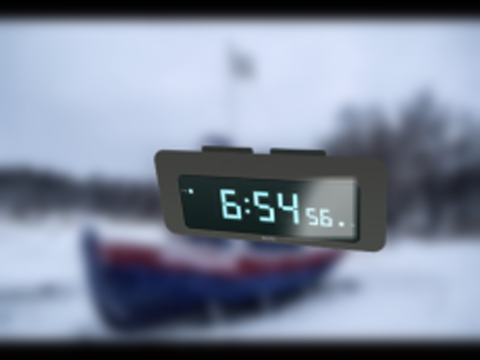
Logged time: **6:54:56**
